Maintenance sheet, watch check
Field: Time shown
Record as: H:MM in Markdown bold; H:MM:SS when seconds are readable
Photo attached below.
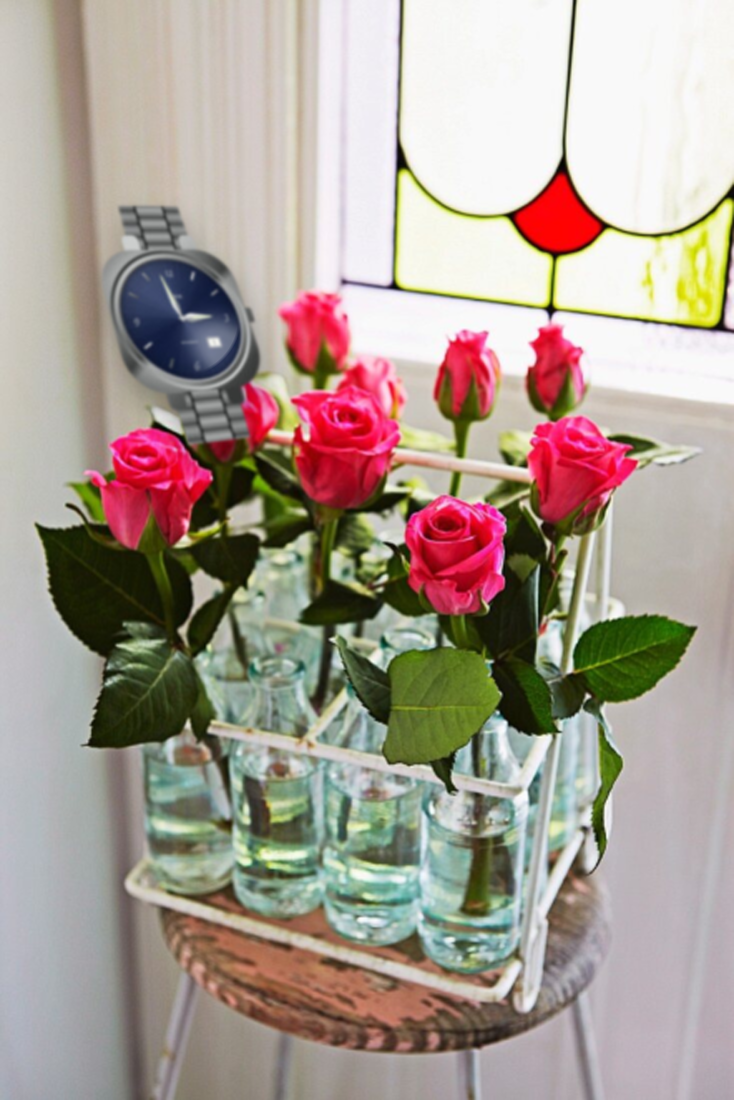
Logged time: **2:58**
